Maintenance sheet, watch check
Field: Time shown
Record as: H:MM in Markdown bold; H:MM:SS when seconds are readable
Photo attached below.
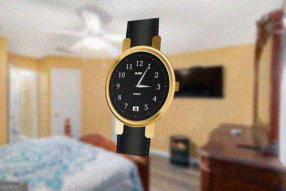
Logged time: **3:05**
